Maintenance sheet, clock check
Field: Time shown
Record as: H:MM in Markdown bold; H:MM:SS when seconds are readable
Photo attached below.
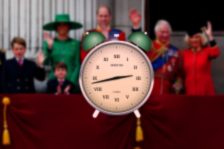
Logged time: **2:43**
